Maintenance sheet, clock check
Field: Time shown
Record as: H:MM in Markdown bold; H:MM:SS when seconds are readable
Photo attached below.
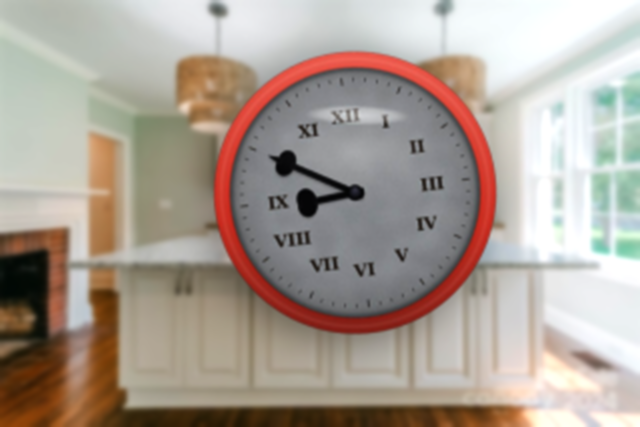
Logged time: **8:50**
